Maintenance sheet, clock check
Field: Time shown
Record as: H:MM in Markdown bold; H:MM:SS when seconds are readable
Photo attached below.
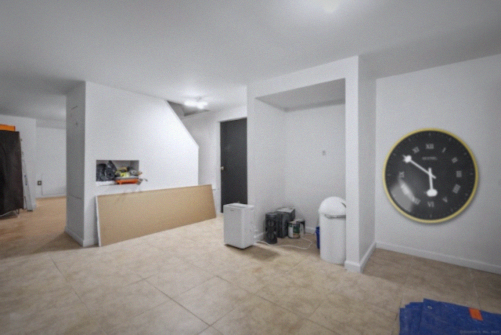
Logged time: **5:51**
